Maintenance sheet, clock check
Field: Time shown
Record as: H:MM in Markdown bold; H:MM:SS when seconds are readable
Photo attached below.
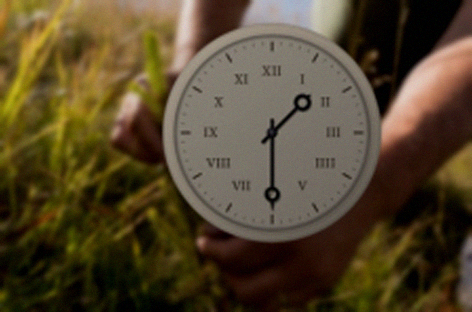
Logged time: **1:30**
